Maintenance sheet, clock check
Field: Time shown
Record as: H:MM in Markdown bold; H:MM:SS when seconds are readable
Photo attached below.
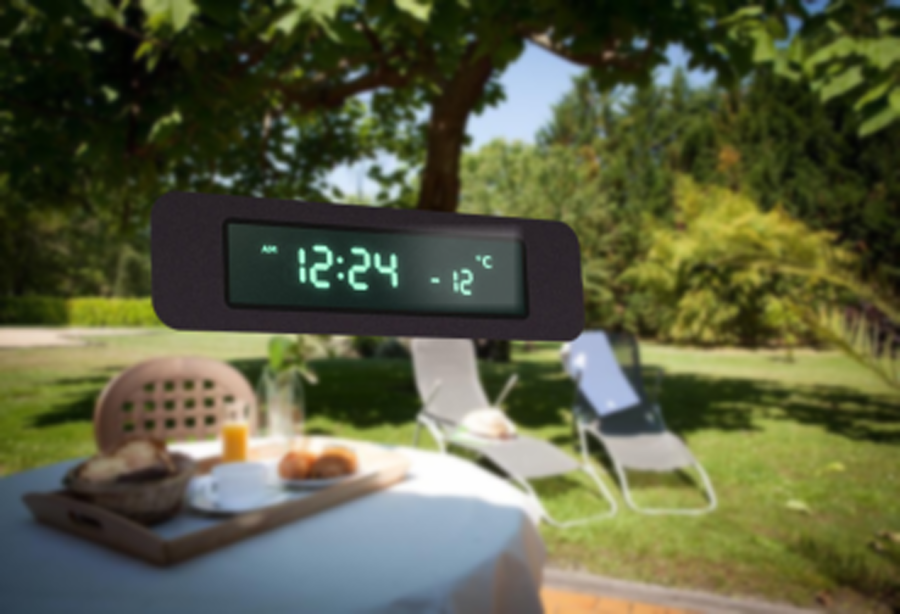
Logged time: **12:24**
